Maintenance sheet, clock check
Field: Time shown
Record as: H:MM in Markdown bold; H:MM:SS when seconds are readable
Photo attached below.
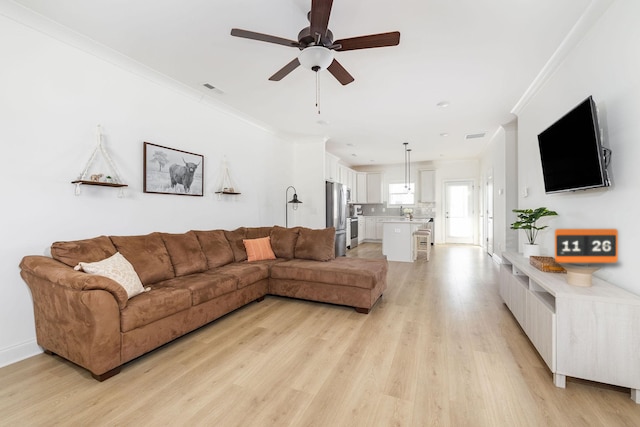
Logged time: **11:26**
